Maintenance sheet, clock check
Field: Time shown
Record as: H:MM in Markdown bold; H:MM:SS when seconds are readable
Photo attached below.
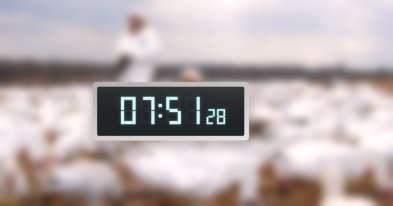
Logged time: **7:51:28**
